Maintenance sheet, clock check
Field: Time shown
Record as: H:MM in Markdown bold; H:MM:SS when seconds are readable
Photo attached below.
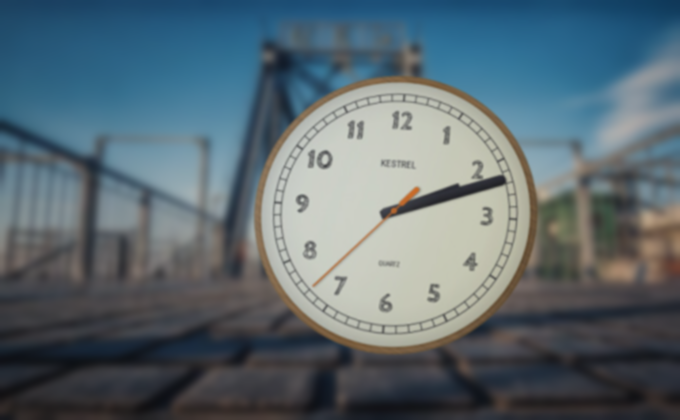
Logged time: **2:11:37**
